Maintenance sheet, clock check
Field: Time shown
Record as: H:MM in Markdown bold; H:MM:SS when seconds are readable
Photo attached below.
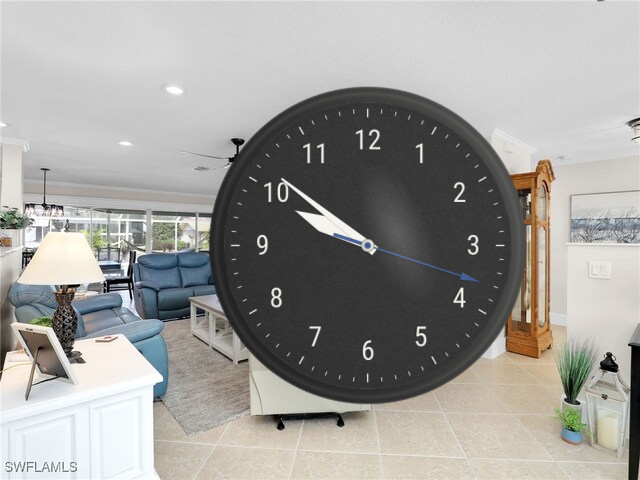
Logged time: **9:51:18**
